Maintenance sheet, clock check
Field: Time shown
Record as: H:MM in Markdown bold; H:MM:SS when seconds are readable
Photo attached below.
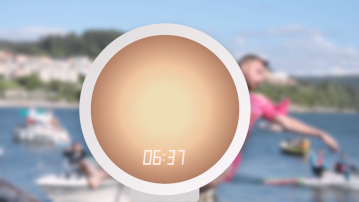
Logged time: **6:37**
